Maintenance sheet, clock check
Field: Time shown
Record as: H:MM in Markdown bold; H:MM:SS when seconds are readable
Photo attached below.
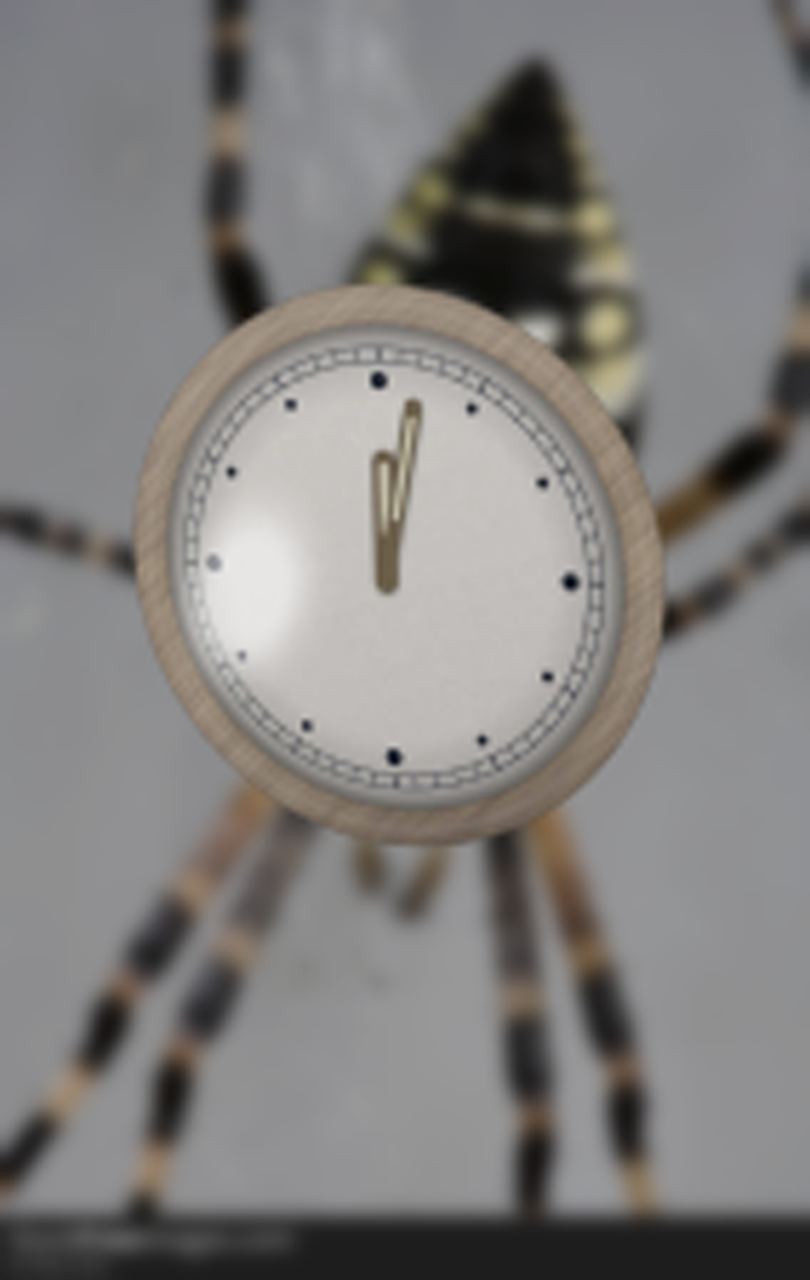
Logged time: **12:02**
